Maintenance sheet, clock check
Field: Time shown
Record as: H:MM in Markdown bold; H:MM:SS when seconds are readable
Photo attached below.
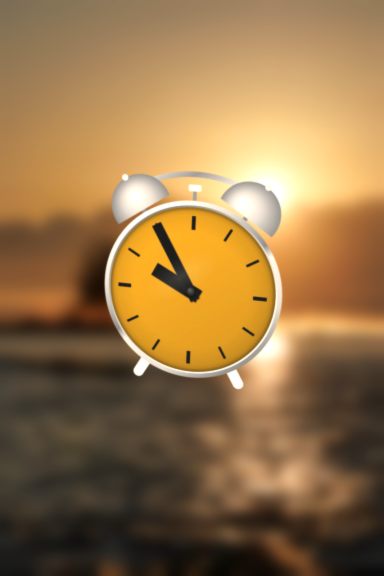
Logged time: **9:55**
